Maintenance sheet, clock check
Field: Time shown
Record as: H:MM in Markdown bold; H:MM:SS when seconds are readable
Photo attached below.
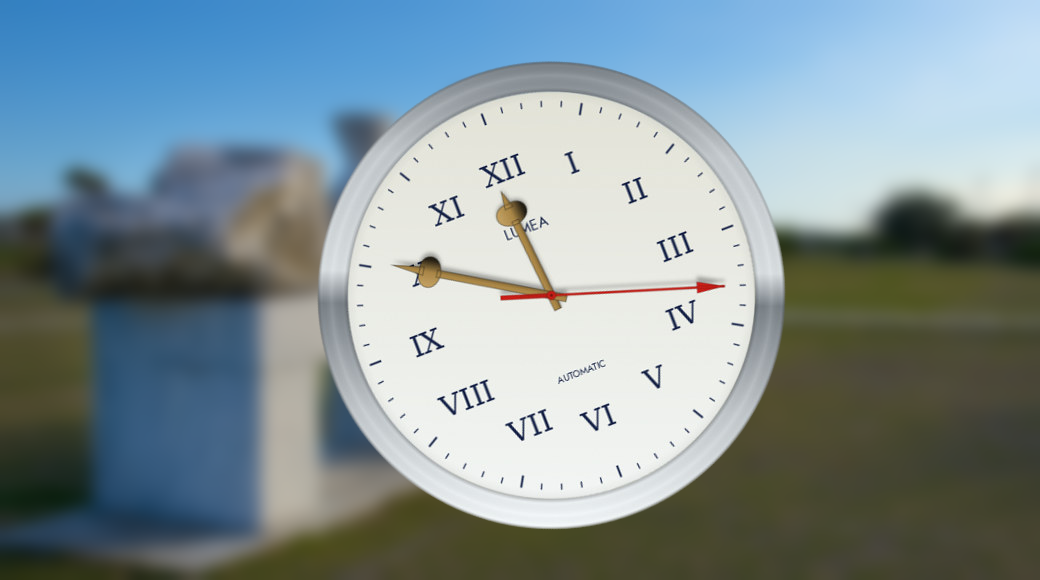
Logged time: **11:50:18**
